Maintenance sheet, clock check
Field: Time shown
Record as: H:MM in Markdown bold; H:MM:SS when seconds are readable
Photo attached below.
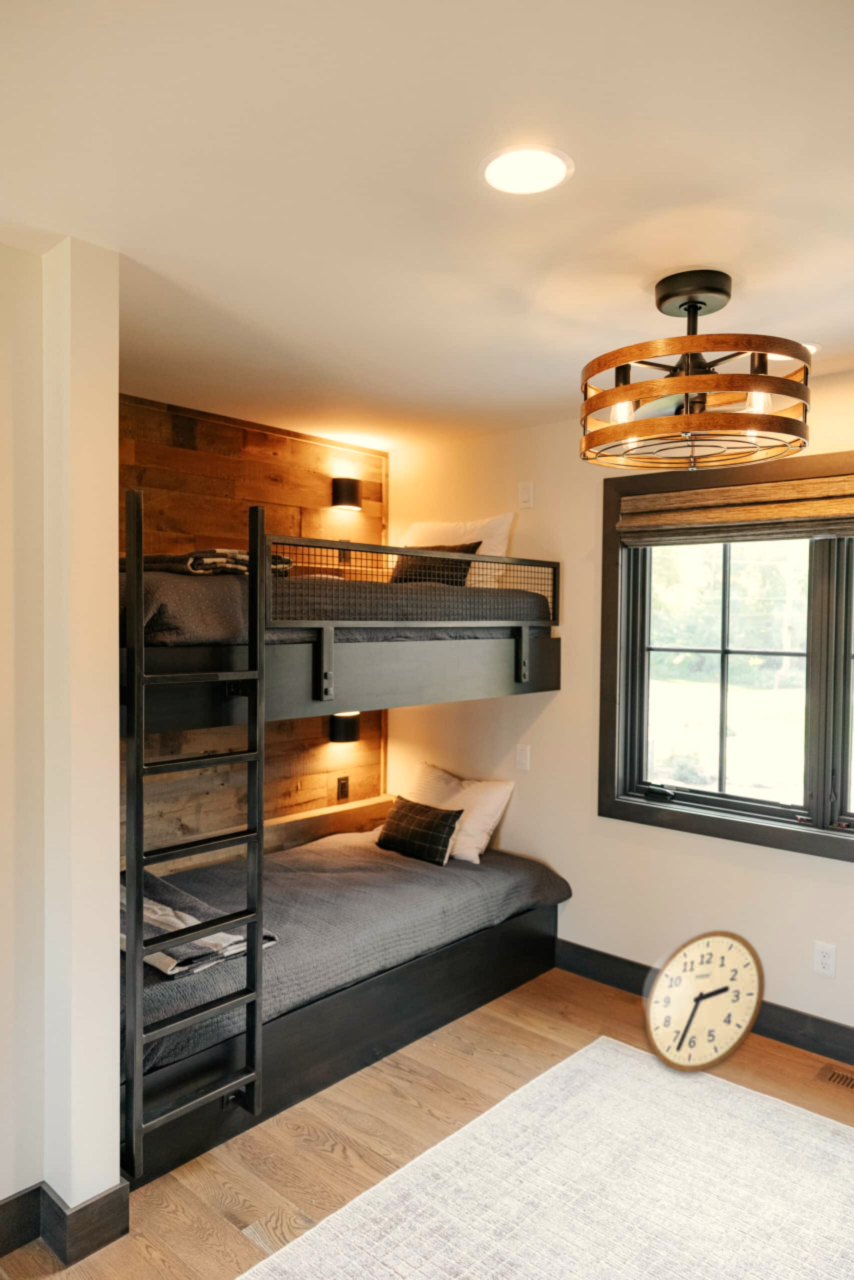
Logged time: **2:33**
